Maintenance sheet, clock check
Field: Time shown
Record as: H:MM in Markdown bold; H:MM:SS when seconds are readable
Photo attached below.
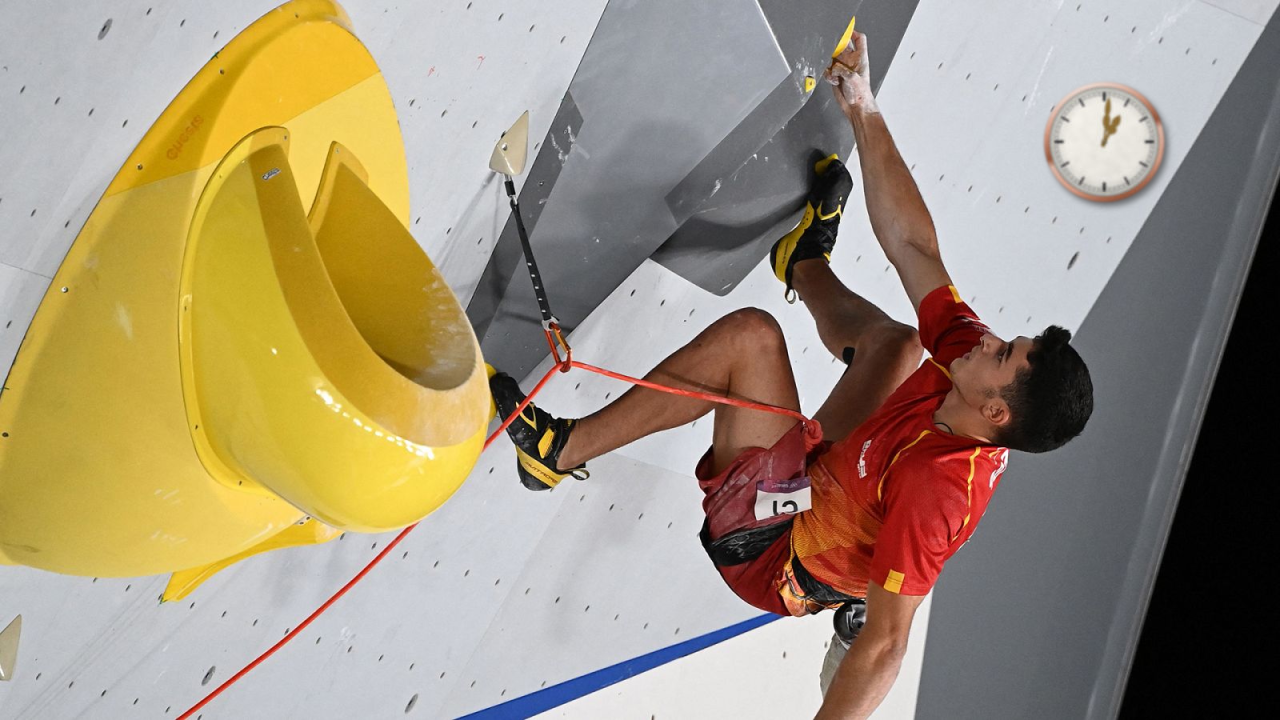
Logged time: **1:01**
